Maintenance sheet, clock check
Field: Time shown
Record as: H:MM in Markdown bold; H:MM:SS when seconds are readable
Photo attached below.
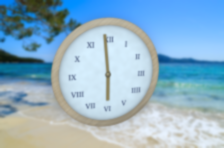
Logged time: **5:59**
